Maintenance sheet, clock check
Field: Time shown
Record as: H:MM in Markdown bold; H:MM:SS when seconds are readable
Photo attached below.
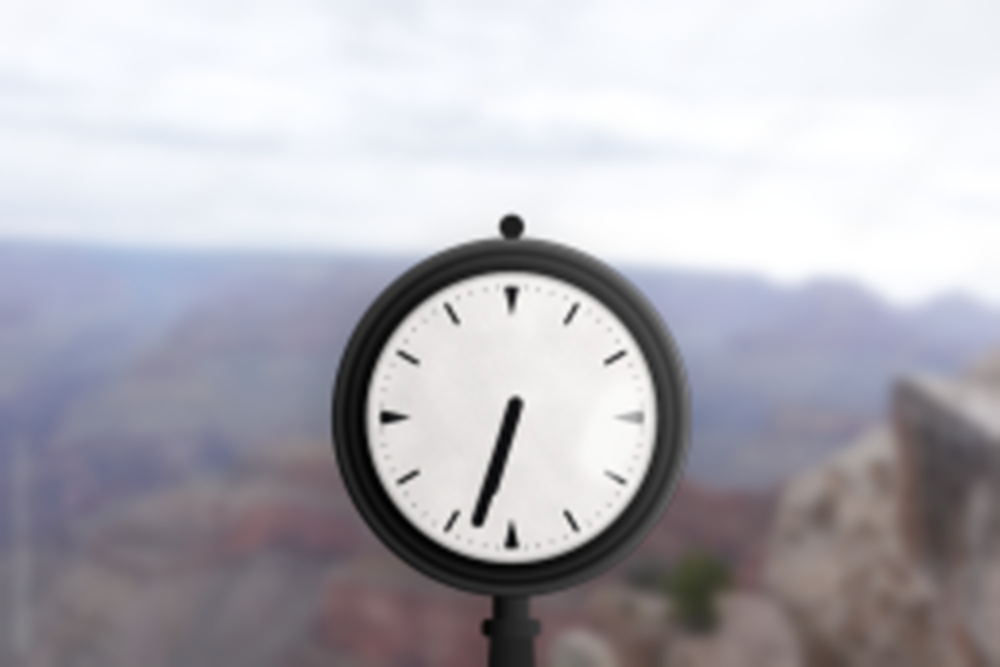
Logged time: **6:33**
